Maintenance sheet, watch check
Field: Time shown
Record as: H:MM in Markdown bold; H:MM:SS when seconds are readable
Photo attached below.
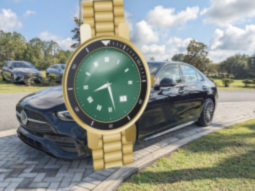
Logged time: **8:28**
